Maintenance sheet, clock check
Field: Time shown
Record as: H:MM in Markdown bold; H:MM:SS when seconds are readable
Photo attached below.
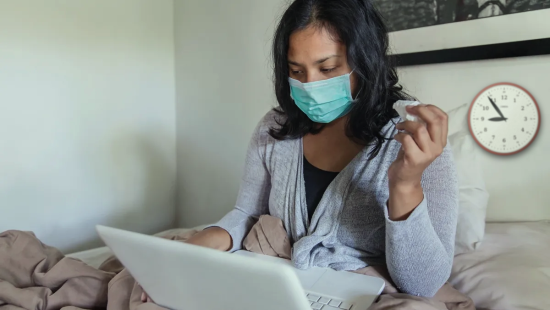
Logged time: **8:54**
